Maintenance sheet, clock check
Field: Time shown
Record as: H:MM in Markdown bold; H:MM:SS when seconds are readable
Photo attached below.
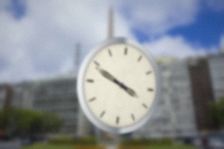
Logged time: **3:49**
